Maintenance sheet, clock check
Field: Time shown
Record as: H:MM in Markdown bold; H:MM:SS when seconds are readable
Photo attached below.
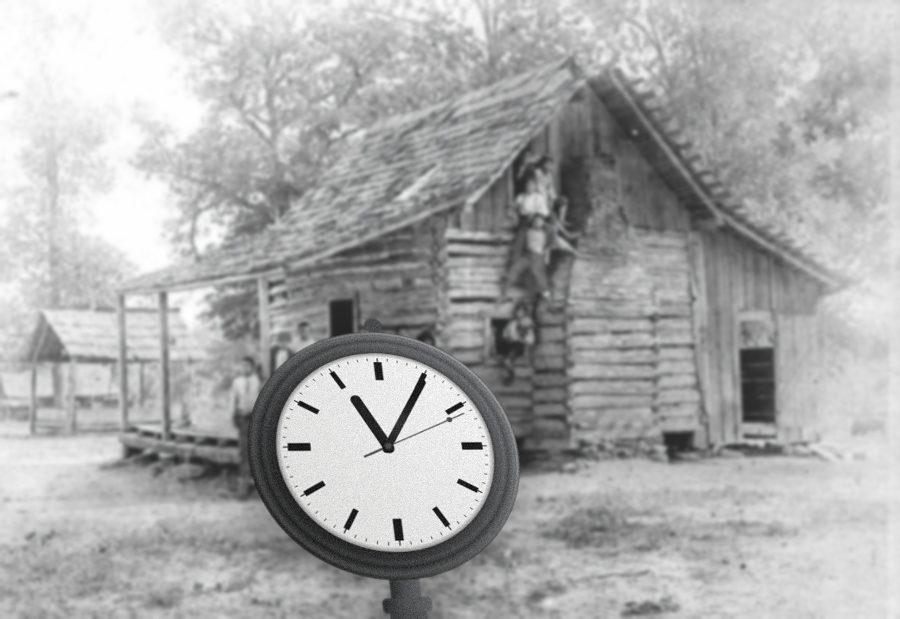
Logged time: **11:05:11**
